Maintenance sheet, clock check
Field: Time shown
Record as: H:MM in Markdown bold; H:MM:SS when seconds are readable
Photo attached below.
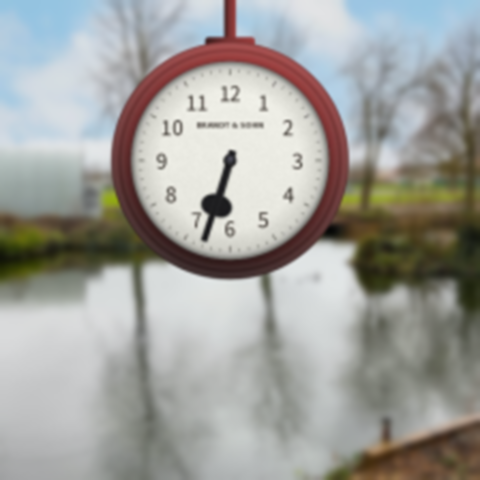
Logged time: **6:33**
